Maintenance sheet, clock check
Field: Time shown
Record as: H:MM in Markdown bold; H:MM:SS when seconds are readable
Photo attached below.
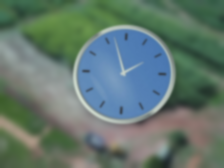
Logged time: **1:57**
